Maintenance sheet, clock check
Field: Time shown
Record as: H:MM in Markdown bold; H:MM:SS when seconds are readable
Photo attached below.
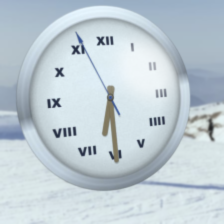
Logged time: **6:29:56**
